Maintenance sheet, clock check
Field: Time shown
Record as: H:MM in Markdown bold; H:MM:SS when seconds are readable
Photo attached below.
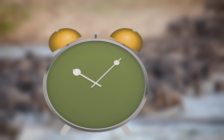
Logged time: **10:07**
